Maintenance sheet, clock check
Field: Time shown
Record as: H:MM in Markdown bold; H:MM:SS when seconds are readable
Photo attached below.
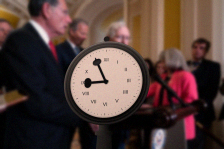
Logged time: **8:56**
